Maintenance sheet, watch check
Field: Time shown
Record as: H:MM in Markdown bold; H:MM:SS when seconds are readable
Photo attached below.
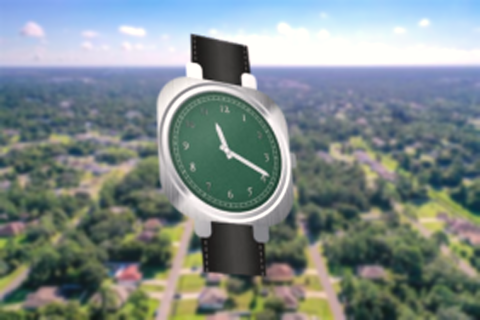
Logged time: **11:19**
